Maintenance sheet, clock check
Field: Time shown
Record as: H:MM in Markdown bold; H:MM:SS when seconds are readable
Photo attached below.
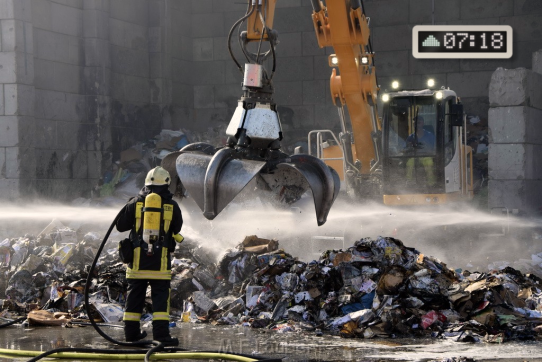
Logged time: **7:18**
